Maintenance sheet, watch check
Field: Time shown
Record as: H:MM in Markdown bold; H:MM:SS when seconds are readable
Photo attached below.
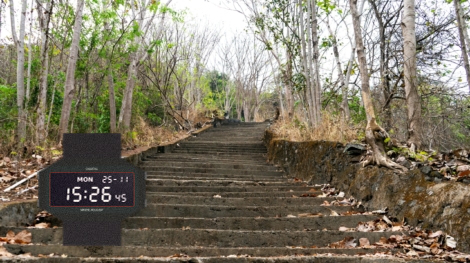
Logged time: **15:26**
